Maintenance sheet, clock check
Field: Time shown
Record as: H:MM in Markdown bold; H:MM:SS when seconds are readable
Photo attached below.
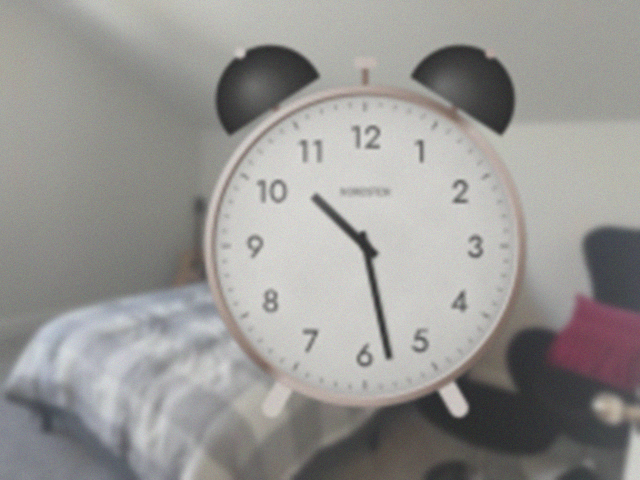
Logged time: **10:28**
